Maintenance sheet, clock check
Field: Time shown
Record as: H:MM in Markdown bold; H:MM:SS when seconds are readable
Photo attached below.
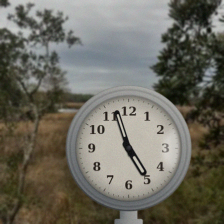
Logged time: **4:57**
